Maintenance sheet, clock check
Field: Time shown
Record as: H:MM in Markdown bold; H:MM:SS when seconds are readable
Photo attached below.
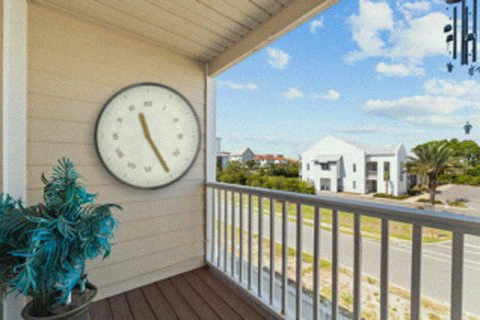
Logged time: **11:25**
